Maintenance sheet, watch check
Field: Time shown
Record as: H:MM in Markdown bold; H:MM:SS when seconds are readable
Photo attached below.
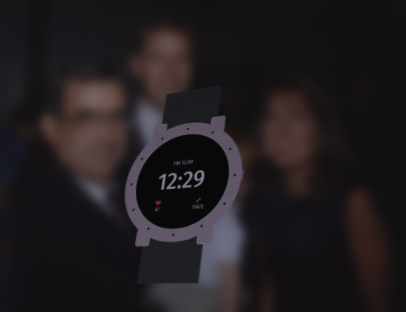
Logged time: **12:29**
